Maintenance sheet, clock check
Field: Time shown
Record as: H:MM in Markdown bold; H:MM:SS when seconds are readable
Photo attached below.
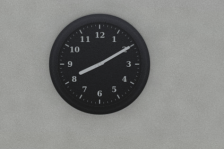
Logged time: **8:10**
